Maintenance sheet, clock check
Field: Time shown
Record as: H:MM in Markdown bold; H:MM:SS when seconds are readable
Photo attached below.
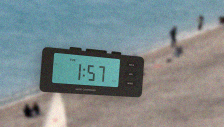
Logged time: **1:57**
